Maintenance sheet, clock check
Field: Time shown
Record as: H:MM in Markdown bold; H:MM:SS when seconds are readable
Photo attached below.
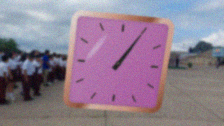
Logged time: **1:05**
